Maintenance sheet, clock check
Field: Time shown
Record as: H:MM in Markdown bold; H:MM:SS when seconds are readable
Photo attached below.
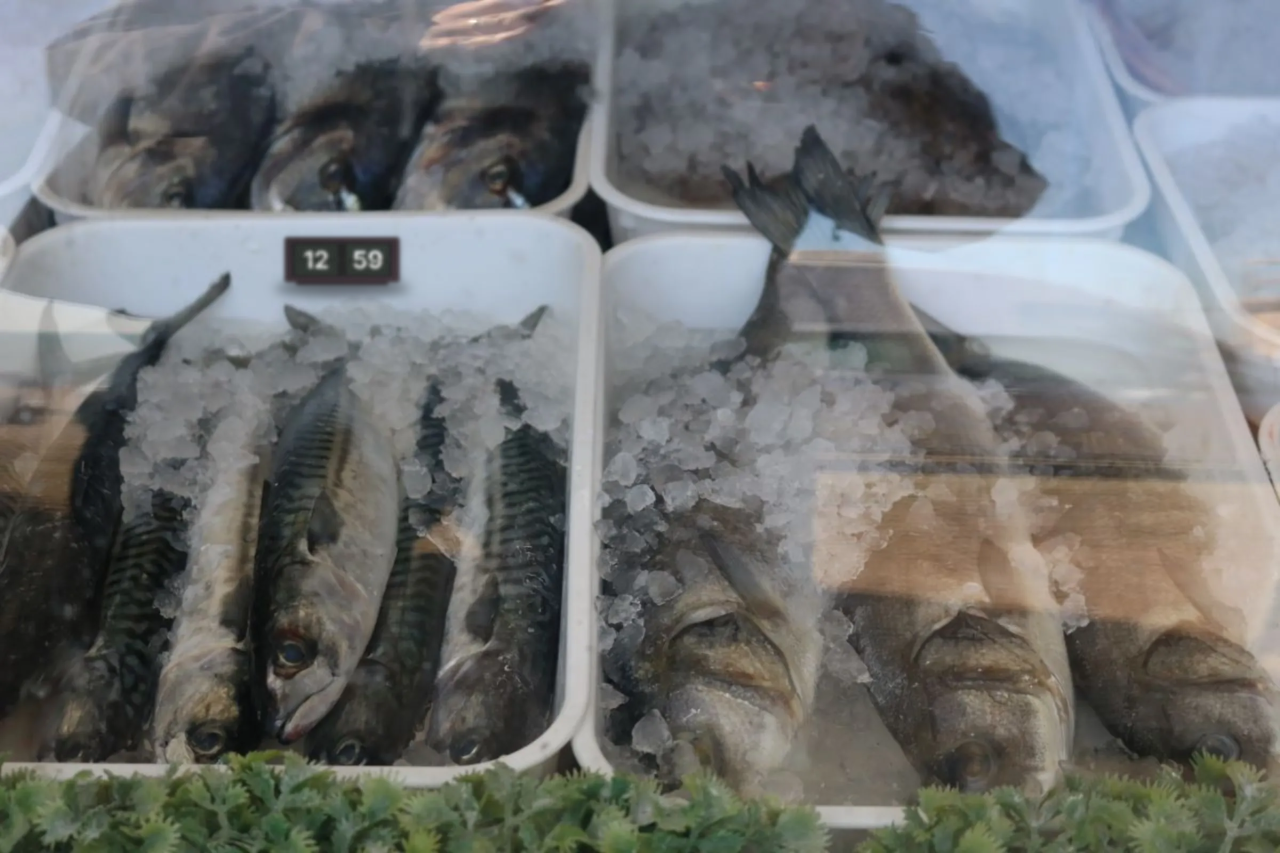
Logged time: **12:59**
